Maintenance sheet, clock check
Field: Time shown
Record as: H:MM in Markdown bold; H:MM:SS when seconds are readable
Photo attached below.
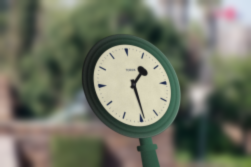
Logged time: **1:29**
